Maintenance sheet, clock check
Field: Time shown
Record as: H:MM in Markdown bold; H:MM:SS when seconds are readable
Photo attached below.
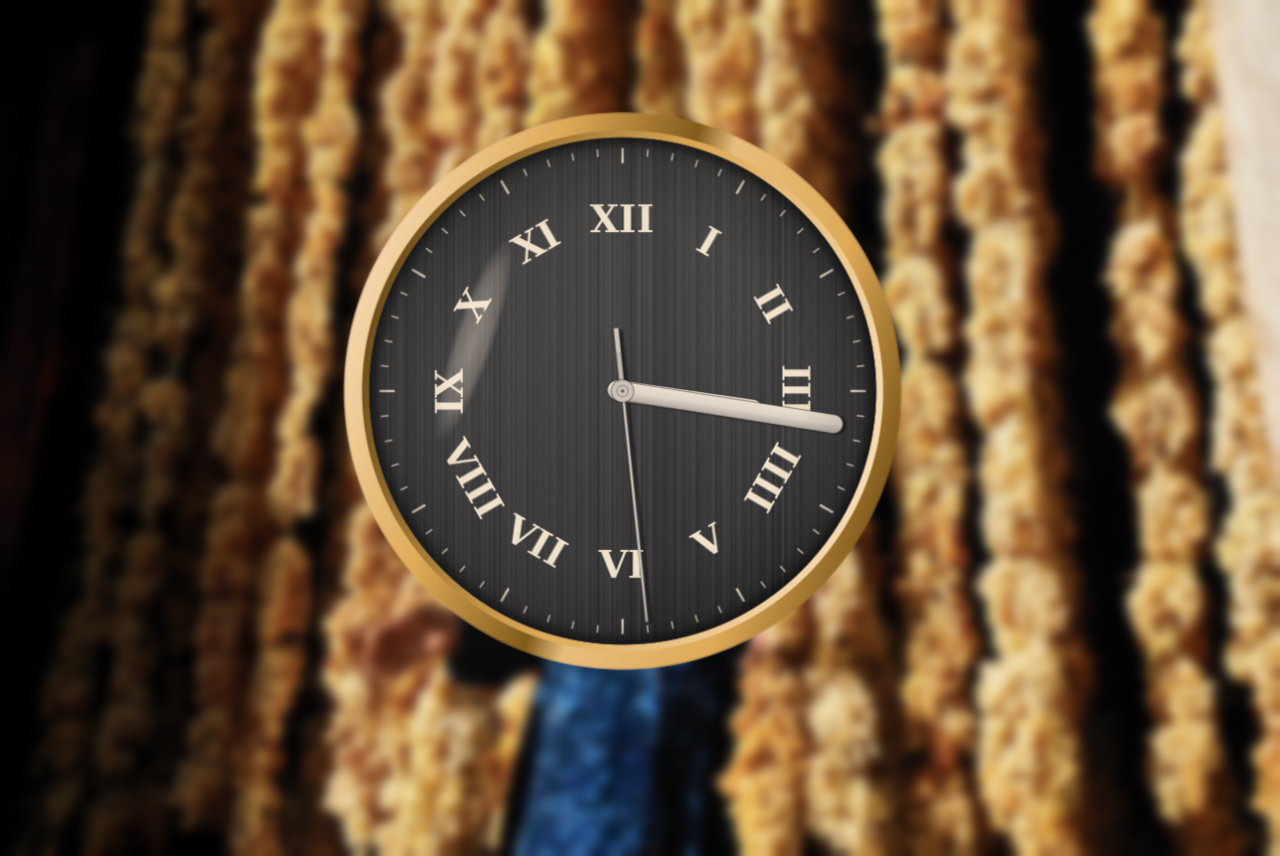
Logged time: **3:16:29**
